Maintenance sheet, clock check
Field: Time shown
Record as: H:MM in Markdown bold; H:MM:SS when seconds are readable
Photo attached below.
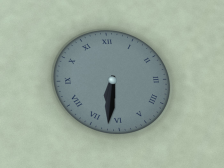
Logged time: **6:32**
